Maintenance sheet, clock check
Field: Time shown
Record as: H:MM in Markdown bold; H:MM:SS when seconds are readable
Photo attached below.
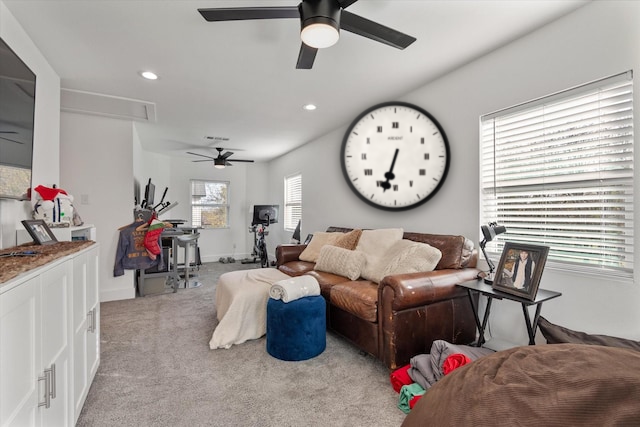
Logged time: **6:33**
